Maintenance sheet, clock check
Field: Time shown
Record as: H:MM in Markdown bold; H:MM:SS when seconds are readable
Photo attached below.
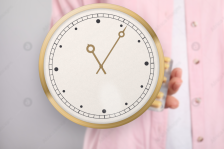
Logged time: **11:06**
